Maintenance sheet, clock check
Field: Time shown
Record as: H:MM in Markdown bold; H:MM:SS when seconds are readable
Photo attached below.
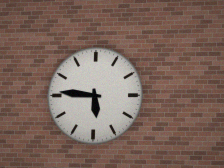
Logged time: **5:46**
